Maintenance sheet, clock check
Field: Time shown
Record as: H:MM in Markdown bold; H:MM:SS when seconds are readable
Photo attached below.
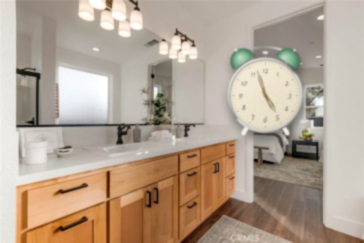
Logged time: **4:57**
